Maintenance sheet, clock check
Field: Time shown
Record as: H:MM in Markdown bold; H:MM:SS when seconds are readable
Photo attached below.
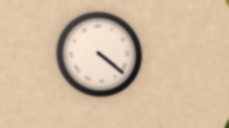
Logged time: **4:22**
